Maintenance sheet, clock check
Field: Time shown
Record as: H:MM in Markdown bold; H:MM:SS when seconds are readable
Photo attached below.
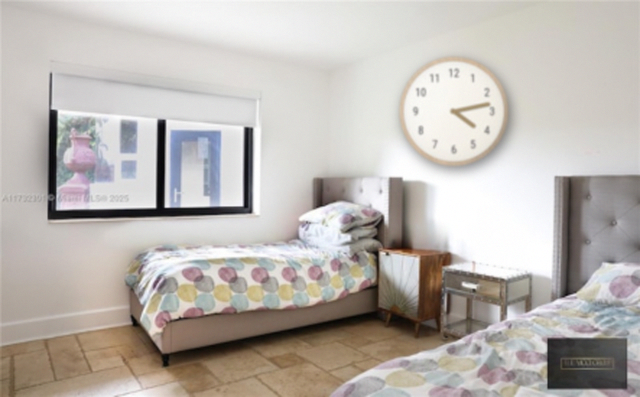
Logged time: **4:13**
